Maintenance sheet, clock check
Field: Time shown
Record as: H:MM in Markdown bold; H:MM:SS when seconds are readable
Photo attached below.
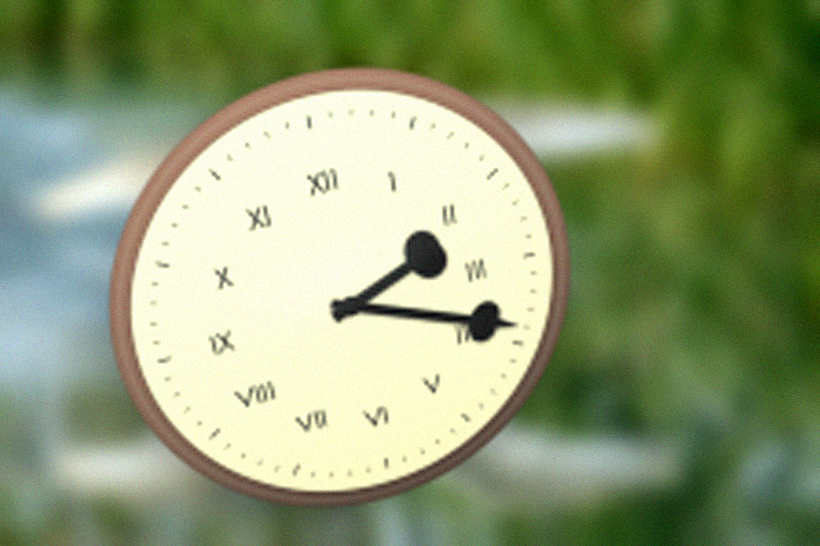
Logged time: **2:19**
